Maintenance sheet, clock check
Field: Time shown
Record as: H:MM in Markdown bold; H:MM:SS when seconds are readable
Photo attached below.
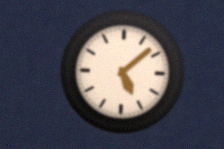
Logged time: **5:08**
